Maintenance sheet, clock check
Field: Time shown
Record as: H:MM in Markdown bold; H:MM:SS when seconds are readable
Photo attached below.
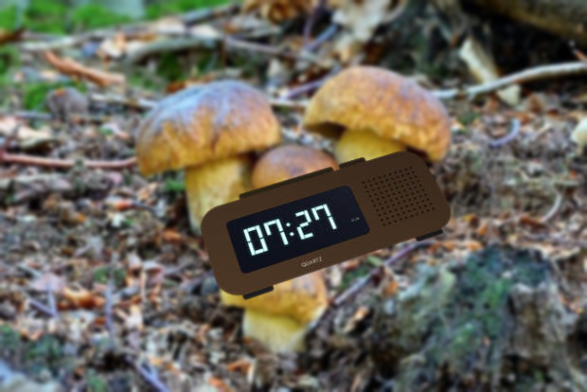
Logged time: **7:27**
